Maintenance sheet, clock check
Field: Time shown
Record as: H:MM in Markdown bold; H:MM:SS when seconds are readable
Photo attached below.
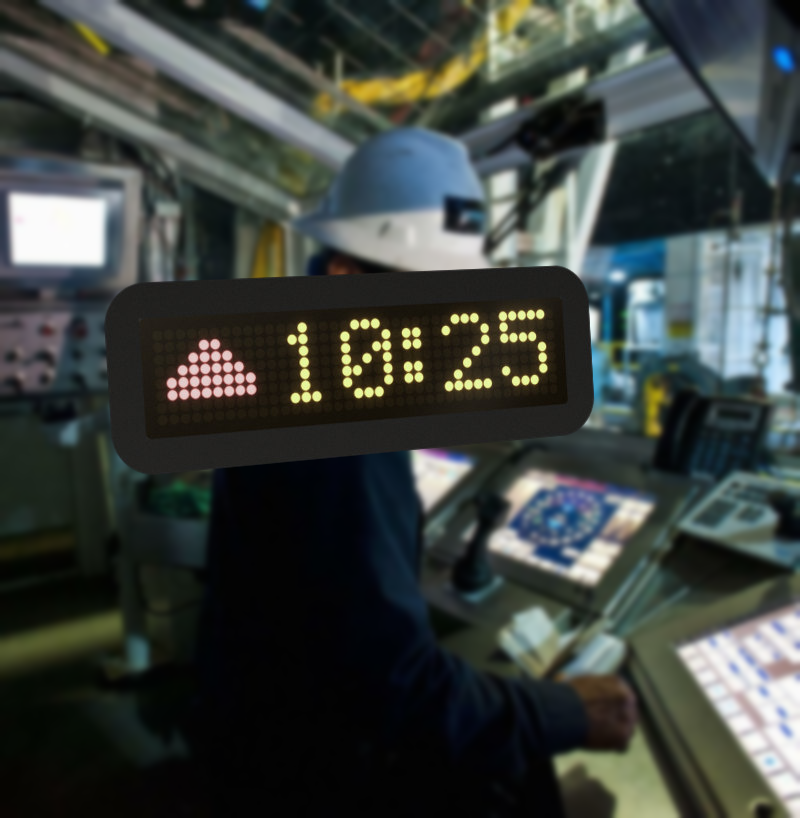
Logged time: **10:25**
